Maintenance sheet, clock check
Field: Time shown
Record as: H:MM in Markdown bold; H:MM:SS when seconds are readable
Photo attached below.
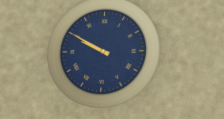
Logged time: **9:50**
